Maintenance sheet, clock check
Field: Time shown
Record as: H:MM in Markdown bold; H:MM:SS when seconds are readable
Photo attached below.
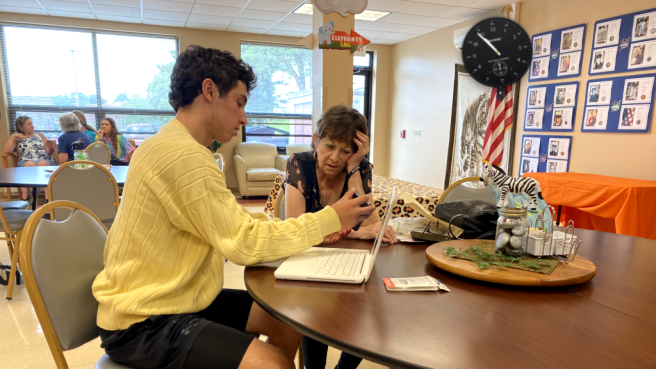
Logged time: **10:54**
